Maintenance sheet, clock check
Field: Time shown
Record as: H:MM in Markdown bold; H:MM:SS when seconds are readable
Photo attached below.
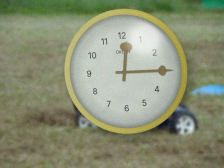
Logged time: **12:15**
